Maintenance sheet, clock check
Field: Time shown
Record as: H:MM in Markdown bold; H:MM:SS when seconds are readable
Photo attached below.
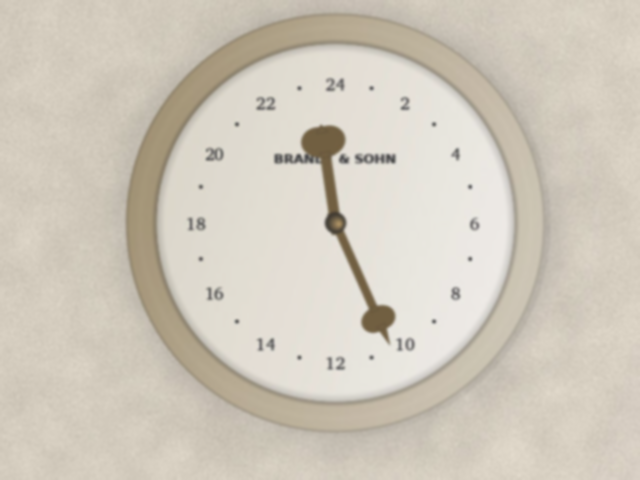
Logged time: **23:26**
